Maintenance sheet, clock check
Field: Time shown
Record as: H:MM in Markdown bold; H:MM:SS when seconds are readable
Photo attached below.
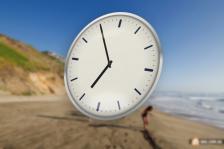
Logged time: **6:55**
